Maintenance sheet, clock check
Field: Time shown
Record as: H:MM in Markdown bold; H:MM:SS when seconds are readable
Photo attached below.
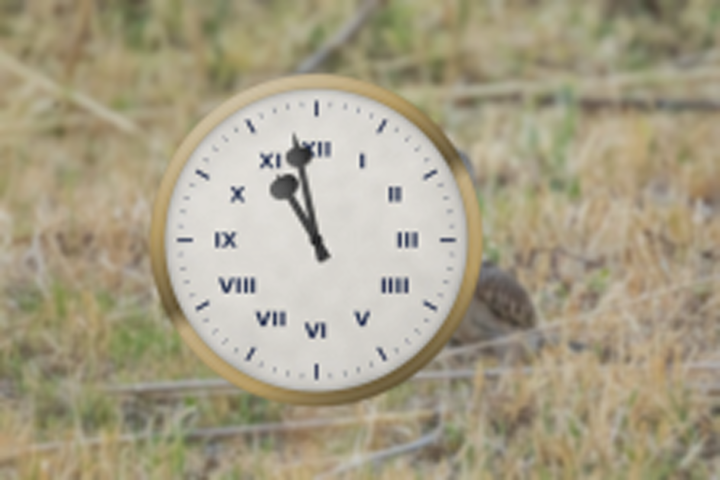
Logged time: **10:58**
